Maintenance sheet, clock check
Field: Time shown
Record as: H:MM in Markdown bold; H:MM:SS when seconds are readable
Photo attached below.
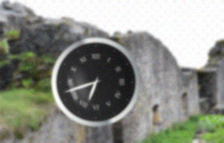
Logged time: **6:42**
